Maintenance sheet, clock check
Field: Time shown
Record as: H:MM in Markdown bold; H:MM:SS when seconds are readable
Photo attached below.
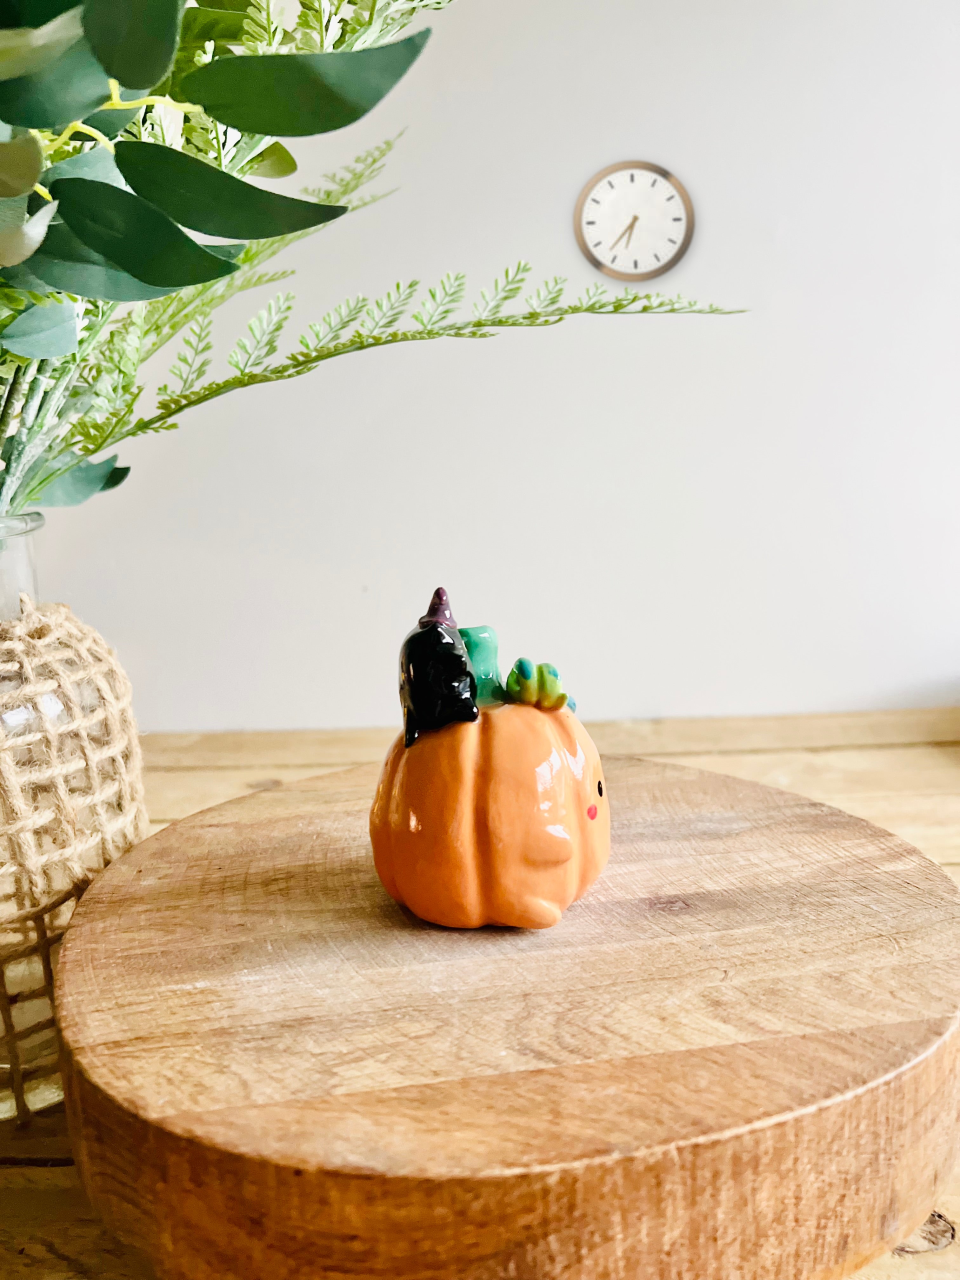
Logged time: **6:37**
